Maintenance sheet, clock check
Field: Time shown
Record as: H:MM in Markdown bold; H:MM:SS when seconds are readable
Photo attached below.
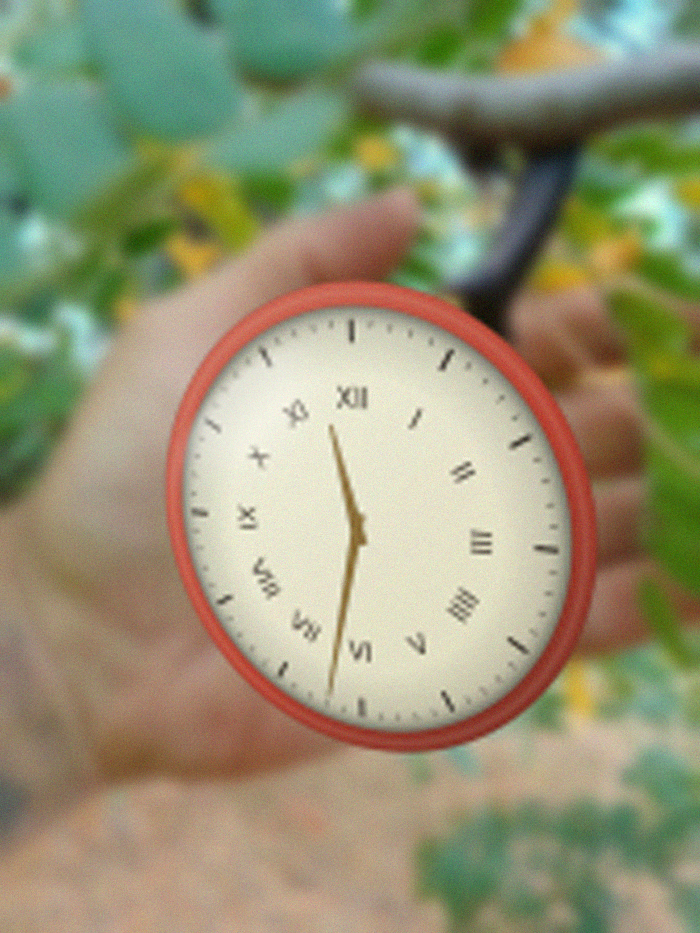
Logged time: **11:32**
